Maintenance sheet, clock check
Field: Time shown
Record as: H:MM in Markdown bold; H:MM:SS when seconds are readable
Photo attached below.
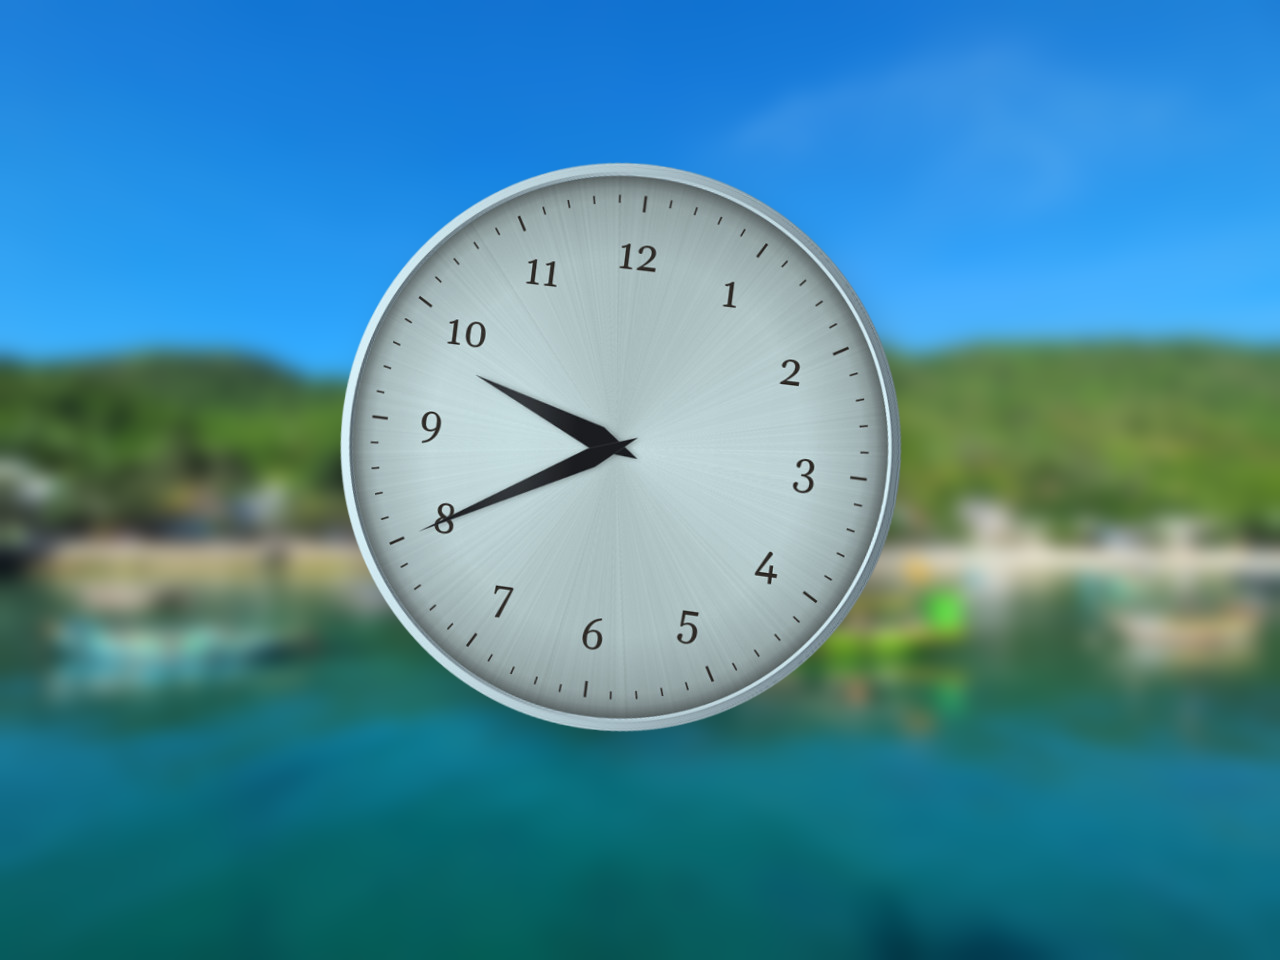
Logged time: **9:40**
